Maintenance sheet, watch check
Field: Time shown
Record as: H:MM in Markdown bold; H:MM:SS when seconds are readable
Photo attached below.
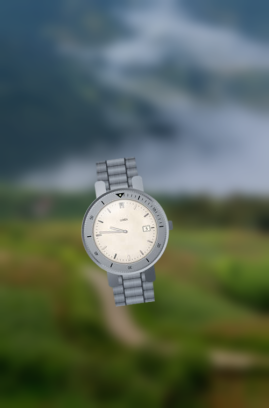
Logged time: **9:46**
